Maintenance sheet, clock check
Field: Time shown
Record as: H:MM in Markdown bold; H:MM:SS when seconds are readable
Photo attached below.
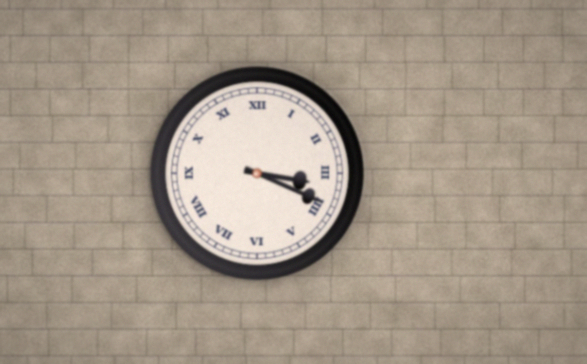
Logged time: **3:19**
